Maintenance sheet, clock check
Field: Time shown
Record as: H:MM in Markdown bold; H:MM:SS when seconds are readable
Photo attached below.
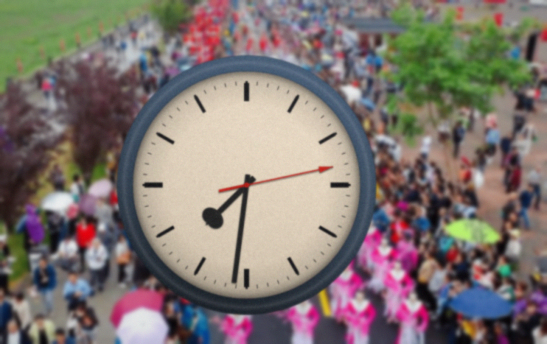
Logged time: **7:31:13**
